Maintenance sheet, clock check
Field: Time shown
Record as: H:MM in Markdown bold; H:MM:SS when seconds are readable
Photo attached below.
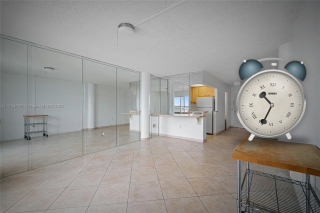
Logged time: **10:34**
